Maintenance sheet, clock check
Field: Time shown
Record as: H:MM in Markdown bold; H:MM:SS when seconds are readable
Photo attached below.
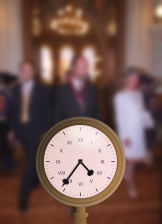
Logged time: **4:36**
